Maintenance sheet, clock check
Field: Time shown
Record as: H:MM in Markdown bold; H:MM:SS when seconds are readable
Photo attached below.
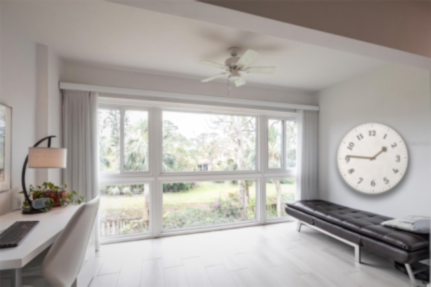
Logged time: **1:46**
